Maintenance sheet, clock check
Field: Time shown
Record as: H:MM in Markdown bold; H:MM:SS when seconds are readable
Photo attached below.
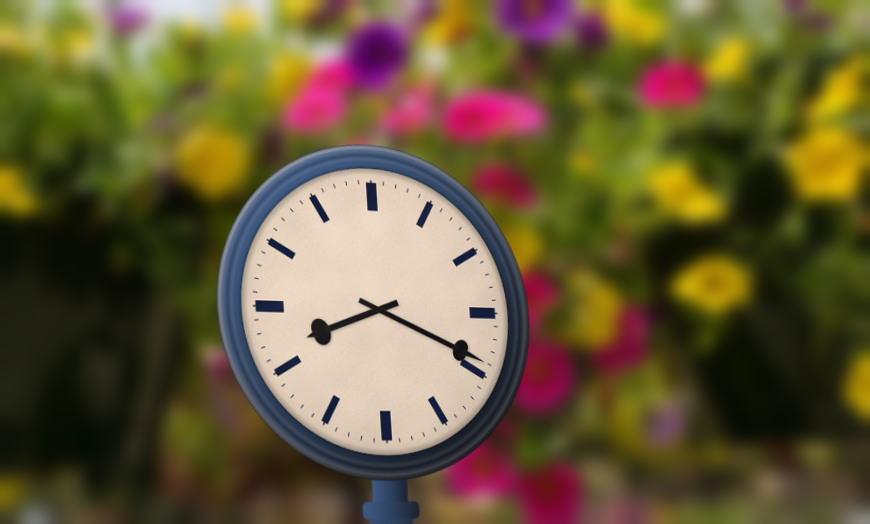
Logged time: **8:19**
